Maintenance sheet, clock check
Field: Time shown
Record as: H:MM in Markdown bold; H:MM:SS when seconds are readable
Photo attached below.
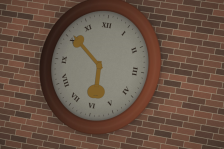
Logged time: **5:51**
